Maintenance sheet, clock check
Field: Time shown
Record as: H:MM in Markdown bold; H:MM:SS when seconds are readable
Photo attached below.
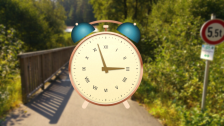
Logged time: **2:57**
